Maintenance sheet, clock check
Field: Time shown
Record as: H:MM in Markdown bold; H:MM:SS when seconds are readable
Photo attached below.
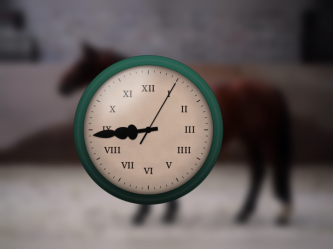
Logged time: **8:44:05**
